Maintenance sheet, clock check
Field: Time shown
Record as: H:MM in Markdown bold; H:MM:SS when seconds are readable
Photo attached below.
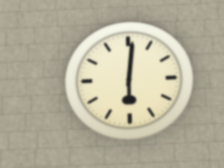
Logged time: **6:01**
